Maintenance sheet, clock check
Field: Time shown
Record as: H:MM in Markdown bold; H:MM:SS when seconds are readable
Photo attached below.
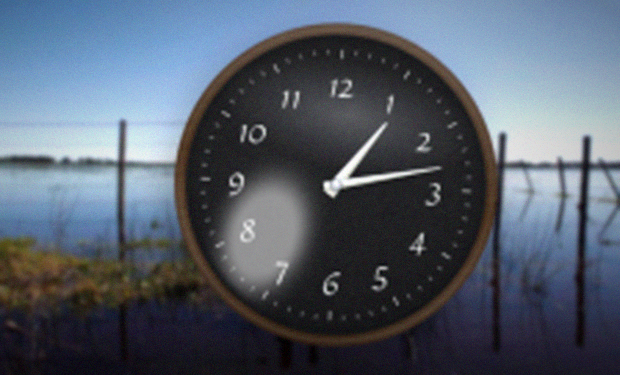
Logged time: **1:13**
